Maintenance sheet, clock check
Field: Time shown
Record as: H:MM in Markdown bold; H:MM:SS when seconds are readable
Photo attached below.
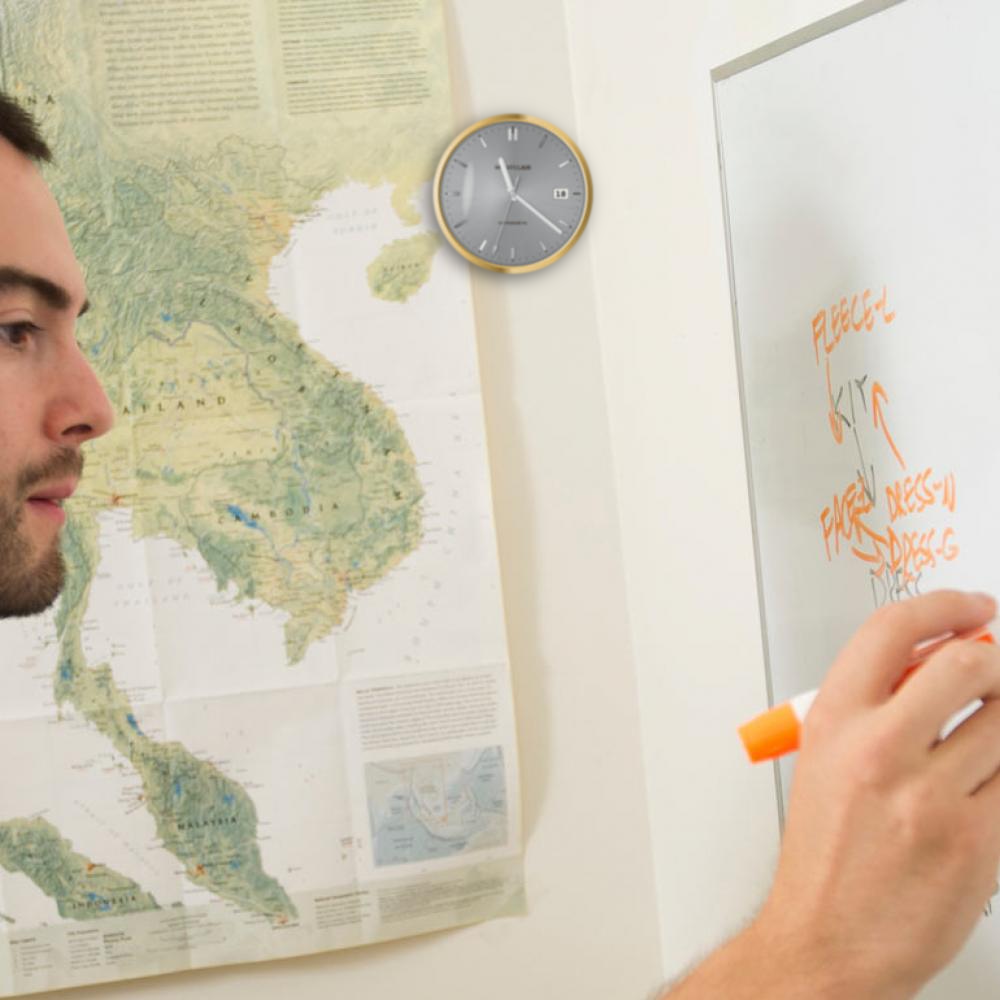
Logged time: **11:21:33**
